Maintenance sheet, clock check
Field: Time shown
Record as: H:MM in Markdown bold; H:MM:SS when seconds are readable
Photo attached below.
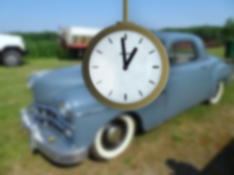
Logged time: **12:59**
